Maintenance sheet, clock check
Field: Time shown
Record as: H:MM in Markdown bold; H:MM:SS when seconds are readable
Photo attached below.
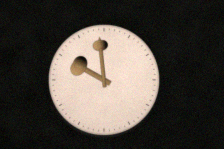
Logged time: **9:59**
